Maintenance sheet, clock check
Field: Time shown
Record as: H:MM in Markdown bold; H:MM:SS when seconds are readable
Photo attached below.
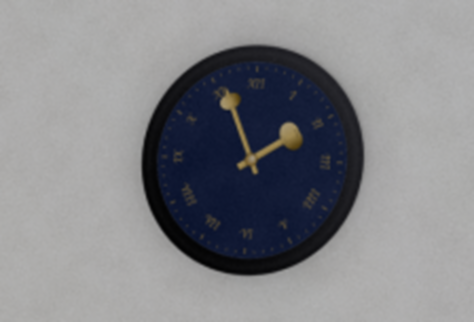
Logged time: **1:56**
